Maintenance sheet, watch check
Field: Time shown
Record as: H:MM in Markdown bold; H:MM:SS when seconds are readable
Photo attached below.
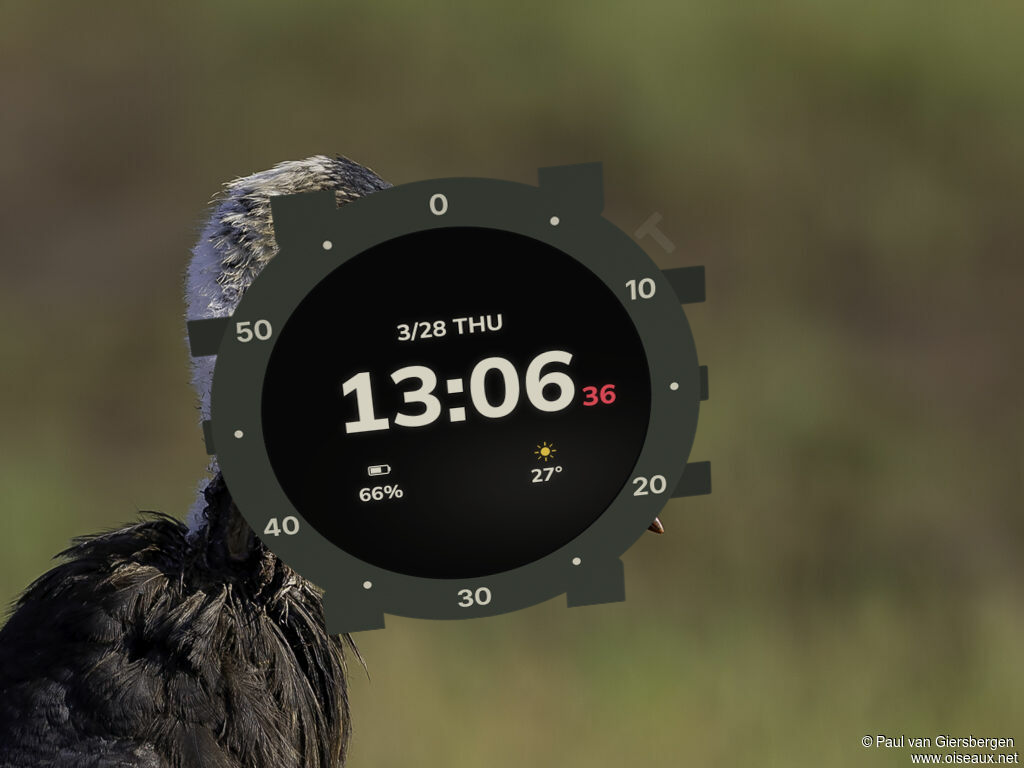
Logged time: **13:06:36**
